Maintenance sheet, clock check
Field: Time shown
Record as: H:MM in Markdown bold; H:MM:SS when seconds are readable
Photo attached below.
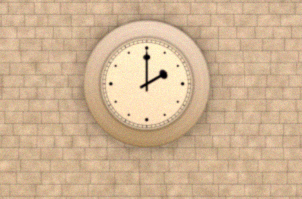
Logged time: **2:00**
